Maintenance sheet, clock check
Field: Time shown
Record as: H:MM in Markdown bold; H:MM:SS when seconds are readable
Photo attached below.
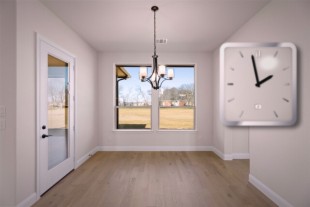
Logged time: **1:58**
